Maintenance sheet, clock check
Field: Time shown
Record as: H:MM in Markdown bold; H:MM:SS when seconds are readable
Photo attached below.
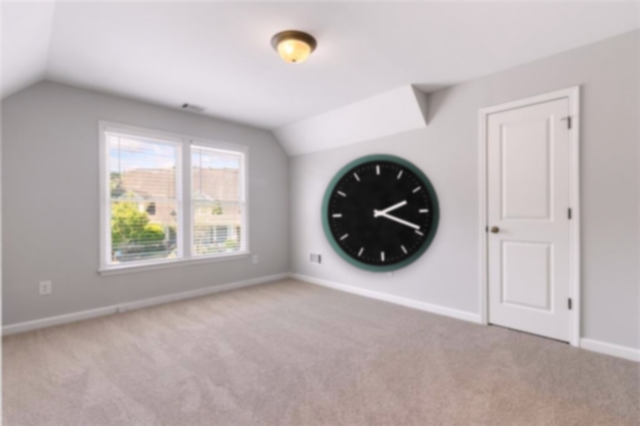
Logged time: **2:19**
